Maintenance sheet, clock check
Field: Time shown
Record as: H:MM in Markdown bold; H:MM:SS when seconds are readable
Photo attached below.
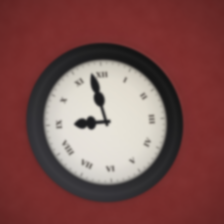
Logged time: **8:58**
